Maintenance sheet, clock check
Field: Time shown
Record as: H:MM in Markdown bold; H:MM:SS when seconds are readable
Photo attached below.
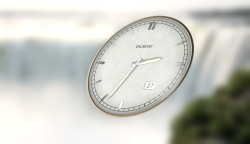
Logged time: **2:34**
